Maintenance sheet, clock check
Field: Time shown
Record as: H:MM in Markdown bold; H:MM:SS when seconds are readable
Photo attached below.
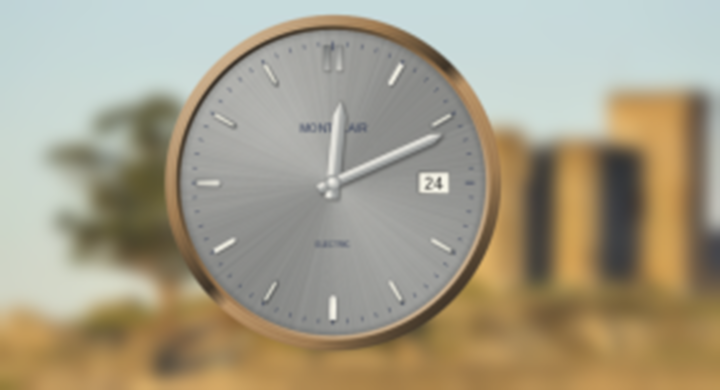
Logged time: **12:11**
